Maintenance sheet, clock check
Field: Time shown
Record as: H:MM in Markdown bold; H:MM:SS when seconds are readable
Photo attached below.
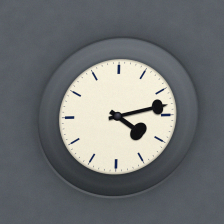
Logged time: **4:13**
